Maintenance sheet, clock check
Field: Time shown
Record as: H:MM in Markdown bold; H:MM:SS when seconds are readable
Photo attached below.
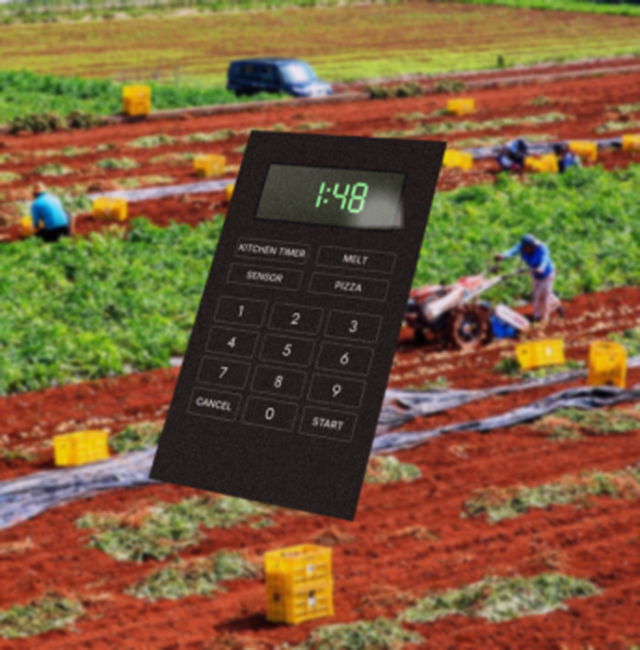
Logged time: **1:48**
